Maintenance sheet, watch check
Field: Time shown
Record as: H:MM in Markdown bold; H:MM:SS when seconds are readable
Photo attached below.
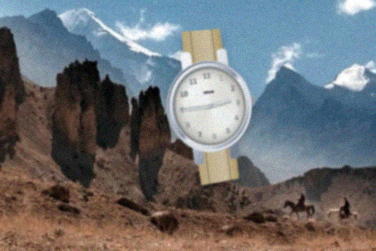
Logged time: **2:45**
